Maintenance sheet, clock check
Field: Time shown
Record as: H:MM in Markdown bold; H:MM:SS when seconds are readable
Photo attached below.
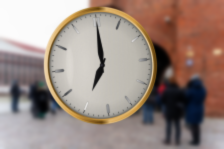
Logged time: **7:00**
